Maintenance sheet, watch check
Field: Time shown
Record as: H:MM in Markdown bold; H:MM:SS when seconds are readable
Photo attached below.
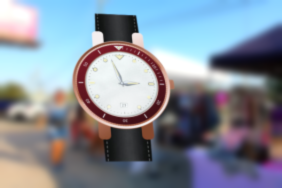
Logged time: **2:57**
